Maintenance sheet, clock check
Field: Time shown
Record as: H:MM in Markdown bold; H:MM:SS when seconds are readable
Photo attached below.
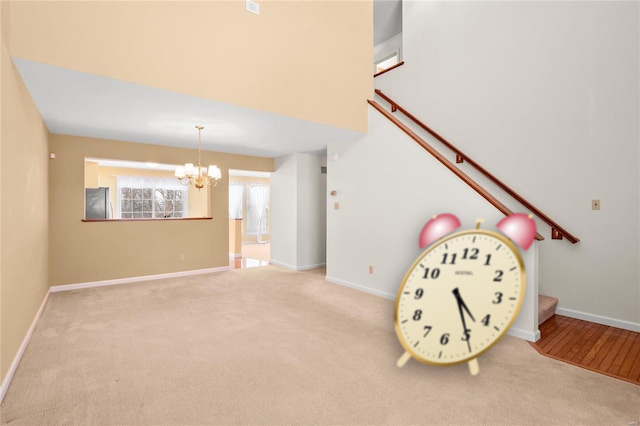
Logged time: **4:25**
